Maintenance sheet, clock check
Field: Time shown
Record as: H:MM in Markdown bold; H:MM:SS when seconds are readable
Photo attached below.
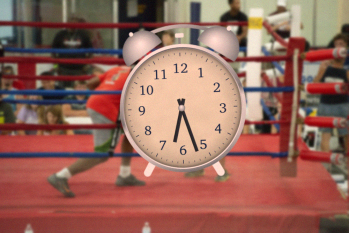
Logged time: **6:27**
